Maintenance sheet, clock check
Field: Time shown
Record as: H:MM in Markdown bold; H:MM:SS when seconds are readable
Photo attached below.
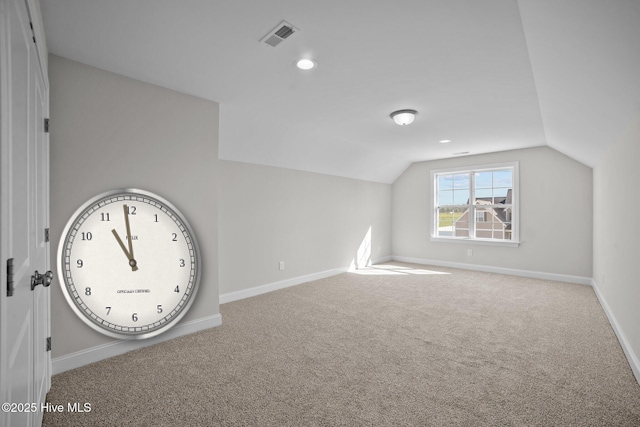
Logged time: **10:59**
